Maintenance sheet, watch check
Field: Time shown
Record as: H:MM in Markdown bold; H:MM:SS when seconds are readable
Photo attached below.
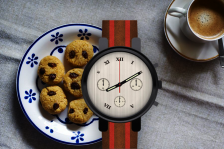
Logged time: **8:10**
